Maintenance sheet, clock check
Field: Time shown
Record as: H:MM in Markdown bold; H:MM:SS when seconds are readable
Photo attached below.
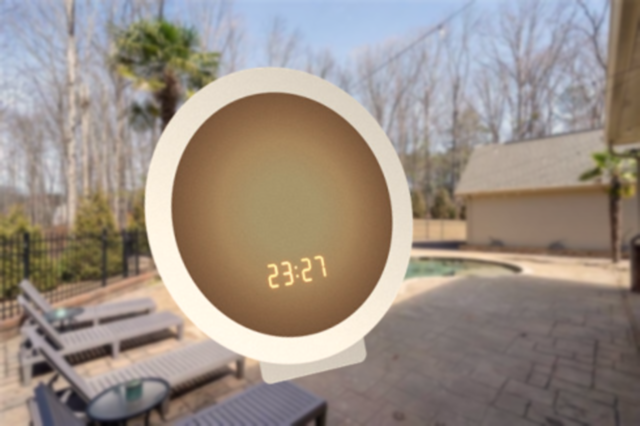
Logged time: **23:27**
